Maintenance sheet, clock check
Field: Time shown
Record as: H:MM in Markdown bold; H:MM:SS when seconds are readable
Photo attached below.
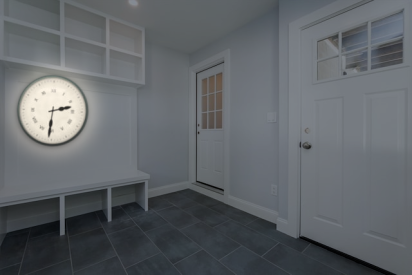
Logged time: **2:31**
